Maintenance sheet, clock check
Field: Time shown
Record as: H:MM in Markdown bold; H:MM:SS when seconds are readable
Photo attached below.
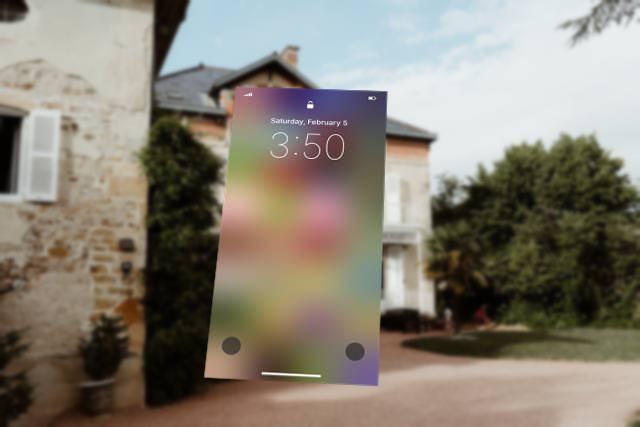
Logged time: **3:50**
